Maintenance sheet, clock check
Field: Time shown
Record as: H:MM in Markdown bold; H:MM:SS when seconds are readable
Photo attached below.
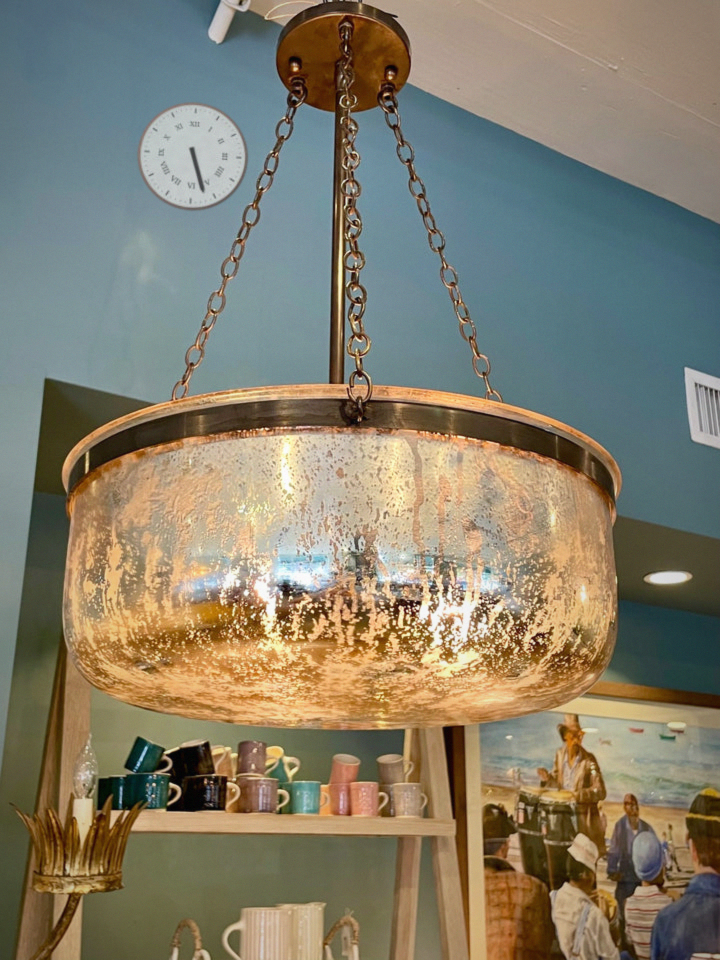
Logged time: **5:27**
